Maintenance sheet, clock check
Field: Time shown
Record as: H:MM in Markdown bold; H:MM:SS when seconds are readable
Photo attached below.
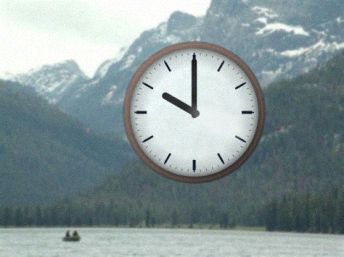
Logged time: **10:00**
